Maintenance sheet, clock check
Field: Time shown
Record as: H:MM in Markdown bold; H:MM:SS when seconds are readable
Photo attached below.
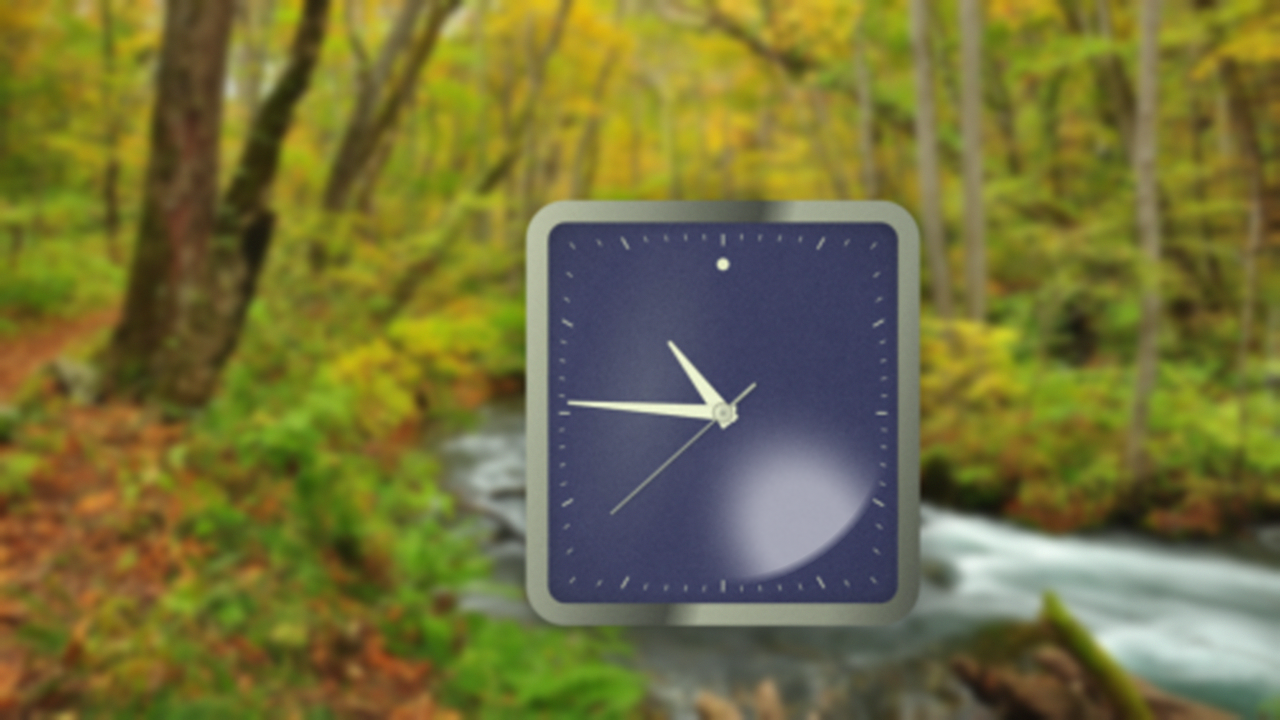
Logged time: **10:45:38**
